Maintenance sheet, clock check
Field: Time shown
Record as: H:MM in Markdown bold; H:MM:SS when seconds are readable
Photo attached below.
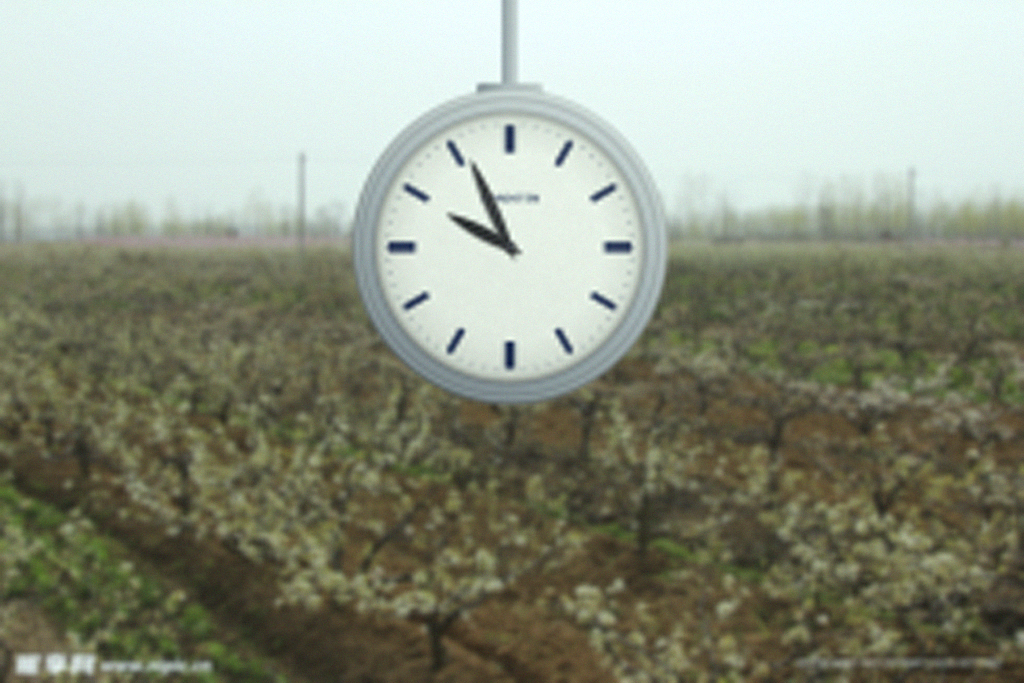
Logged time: **9:56**
